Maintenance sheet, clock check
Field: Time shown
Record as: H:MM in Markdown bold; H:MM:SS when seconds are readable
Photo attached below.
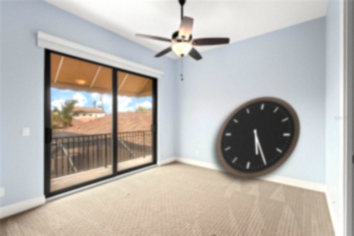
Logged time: **5:25**
